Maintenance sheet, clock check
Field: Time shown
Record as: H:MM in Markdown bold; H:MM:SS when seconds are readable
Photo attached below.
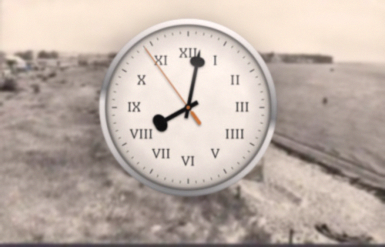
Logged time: **8:01:54**
